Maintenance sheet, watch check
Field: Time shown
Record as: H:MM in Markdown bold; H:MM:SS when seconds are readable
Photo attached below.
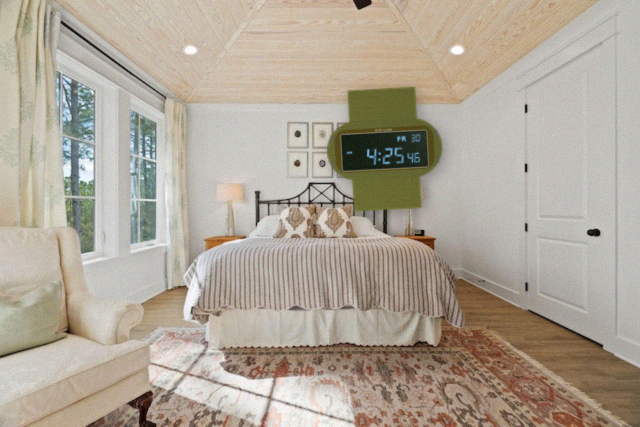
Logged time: **4:25:46**
